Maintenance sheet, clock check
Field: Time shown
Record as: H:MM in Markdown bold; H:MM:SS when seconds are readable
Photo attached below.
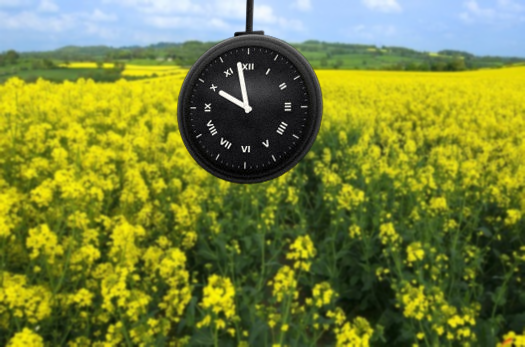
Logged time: **9:58**
